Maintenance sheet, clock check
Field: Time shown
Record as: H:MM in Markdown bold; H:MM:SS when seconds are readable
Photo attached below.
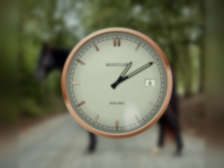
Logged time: **1:10**
